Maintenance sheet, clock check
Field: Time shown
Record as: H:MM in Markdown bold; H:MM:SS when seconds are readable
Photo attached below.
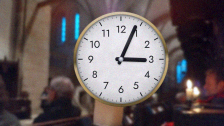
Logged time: **3:04**
